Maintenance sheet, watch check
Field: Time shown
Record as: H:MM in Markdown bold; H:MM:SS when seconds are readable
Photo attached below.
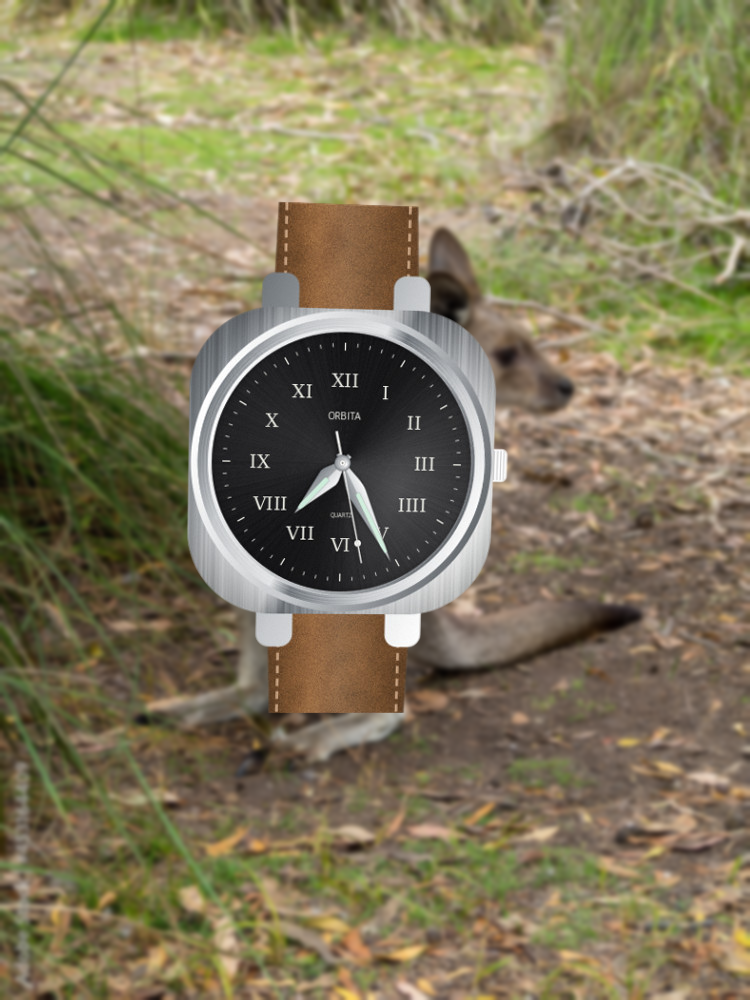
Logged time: **7:25:28**
